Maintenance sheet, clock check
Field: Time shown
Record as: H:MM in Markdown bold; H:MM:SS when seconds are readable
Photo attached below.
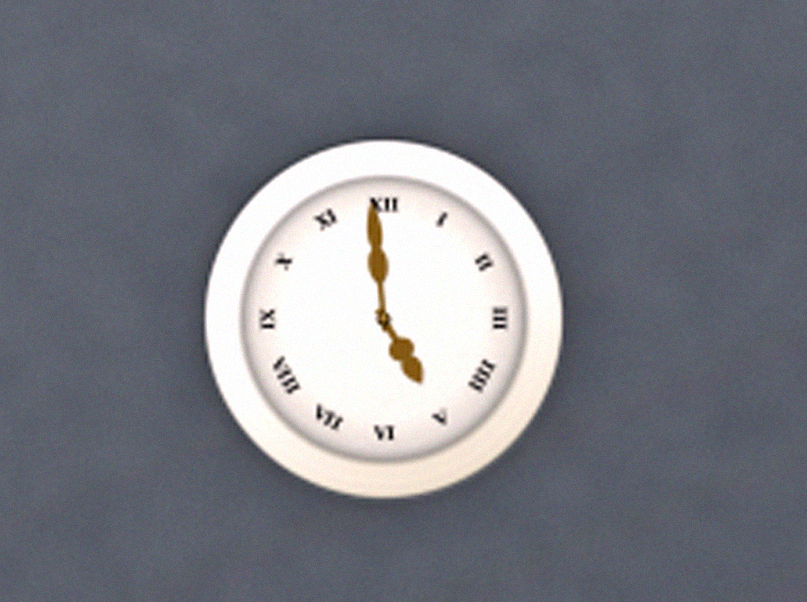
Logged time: **4:59**
